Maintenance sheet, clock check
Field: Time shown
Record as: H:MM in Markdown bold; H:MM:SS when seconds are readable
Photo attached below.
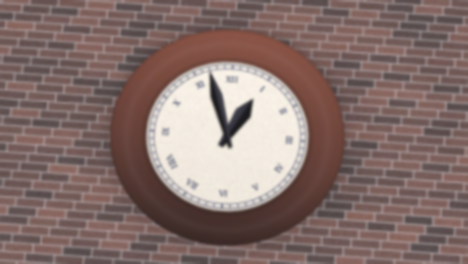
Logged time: **12:57**
